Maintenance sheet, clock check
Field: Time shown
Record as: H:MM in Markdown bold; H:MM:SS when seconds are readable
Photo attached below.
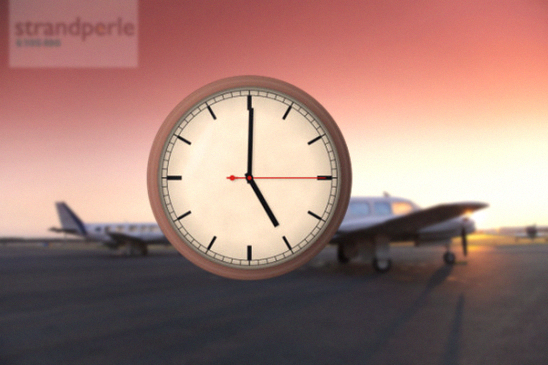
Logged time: **5:00:15**
